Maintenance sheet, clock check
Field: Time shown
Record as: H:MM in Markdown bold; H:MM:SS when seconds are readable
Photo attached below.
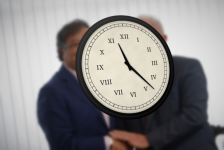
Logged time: **11:23**
